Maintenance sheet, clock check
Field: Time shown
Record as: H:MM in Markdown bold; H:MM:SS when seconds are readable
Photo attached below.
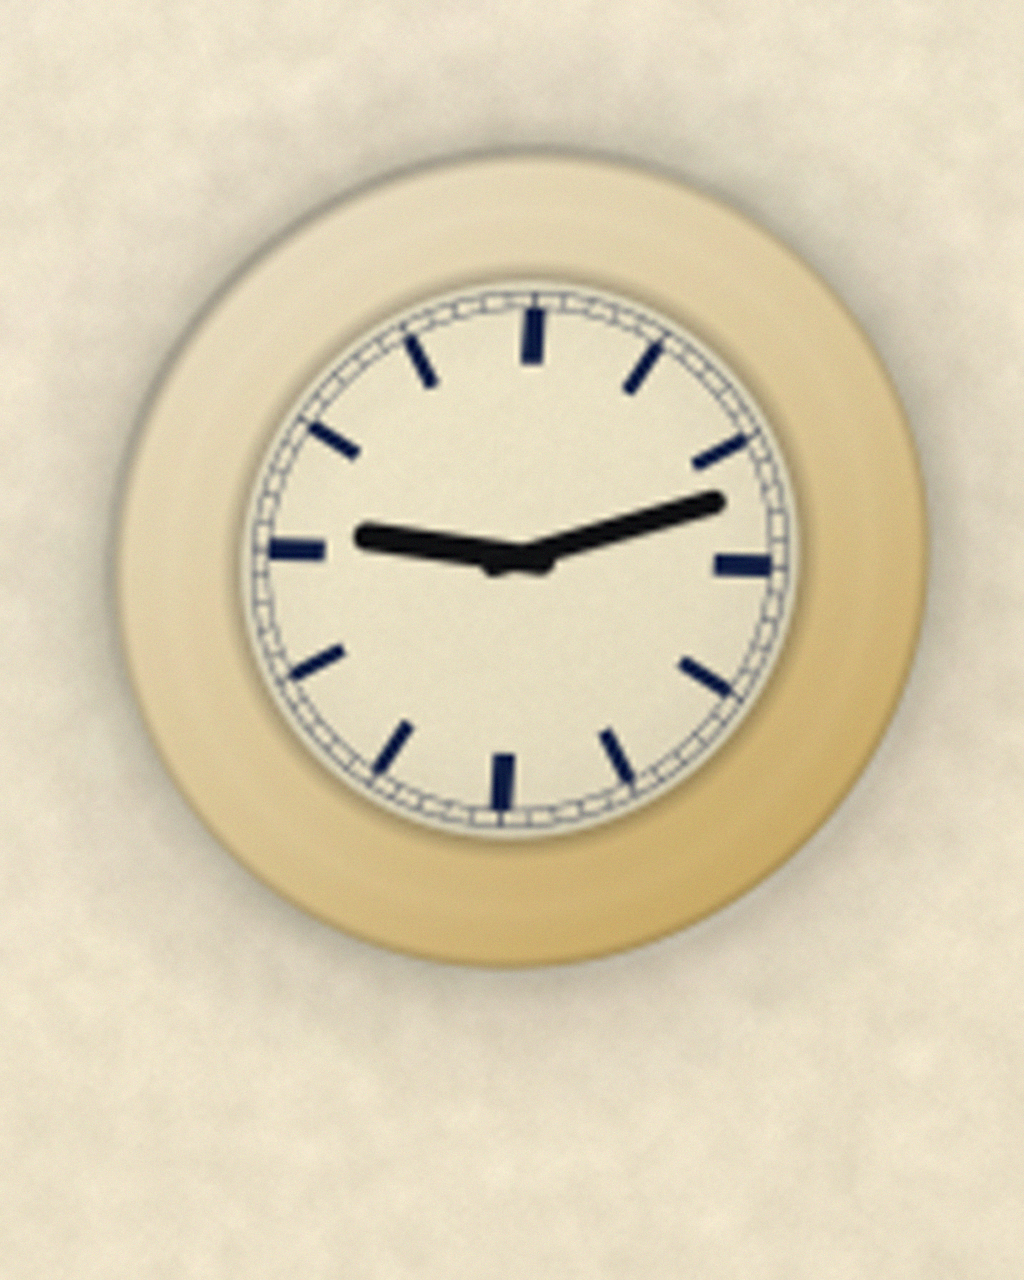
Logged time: **9:12**
